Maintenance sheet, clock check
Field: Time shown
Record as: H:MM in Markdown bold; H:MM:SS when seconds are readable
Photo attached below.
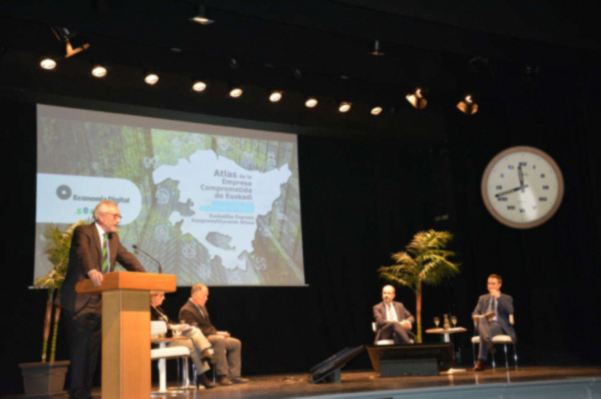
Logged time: **11:42**
